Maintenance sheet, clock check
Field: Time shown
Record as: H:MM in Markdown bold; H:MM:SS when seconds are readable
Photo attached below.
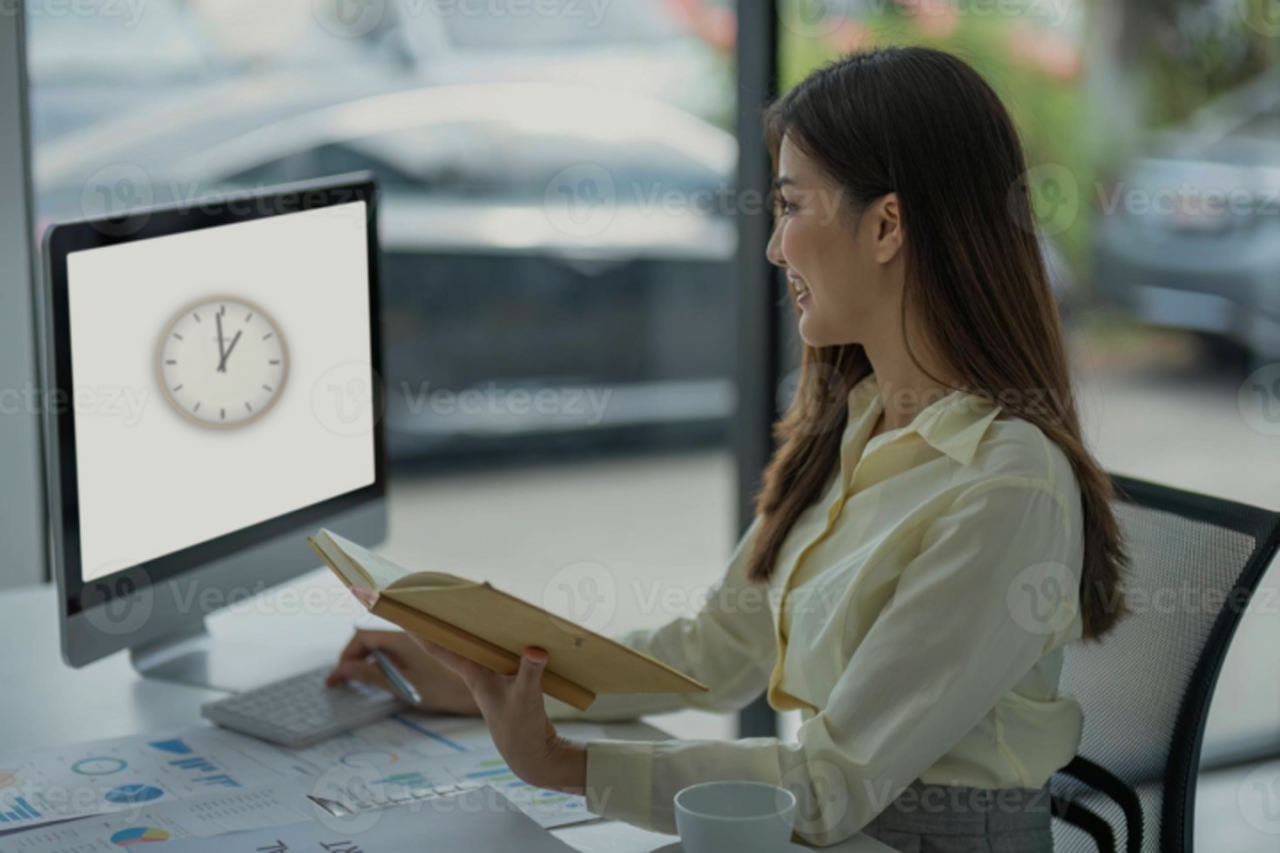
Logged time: **12:59**
